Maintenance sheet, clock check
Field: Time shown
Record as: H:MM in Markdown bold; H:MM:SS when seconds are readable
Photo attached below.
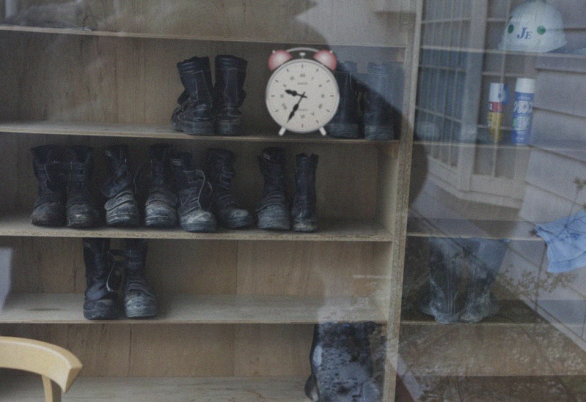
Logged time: **9:35**
